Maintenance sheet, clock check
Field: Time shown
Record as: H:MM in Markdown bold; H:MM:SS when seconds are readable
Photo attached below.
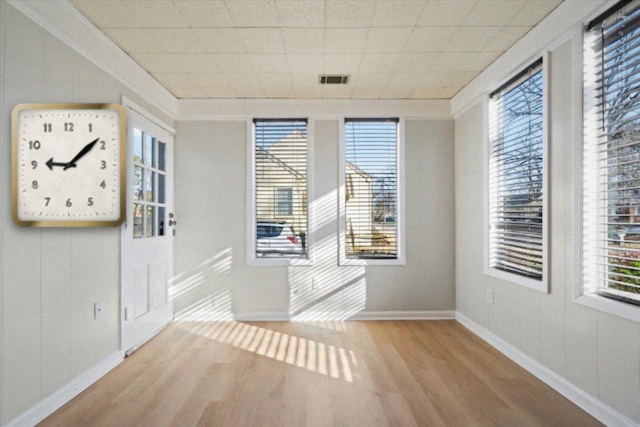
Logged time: **9:08**
